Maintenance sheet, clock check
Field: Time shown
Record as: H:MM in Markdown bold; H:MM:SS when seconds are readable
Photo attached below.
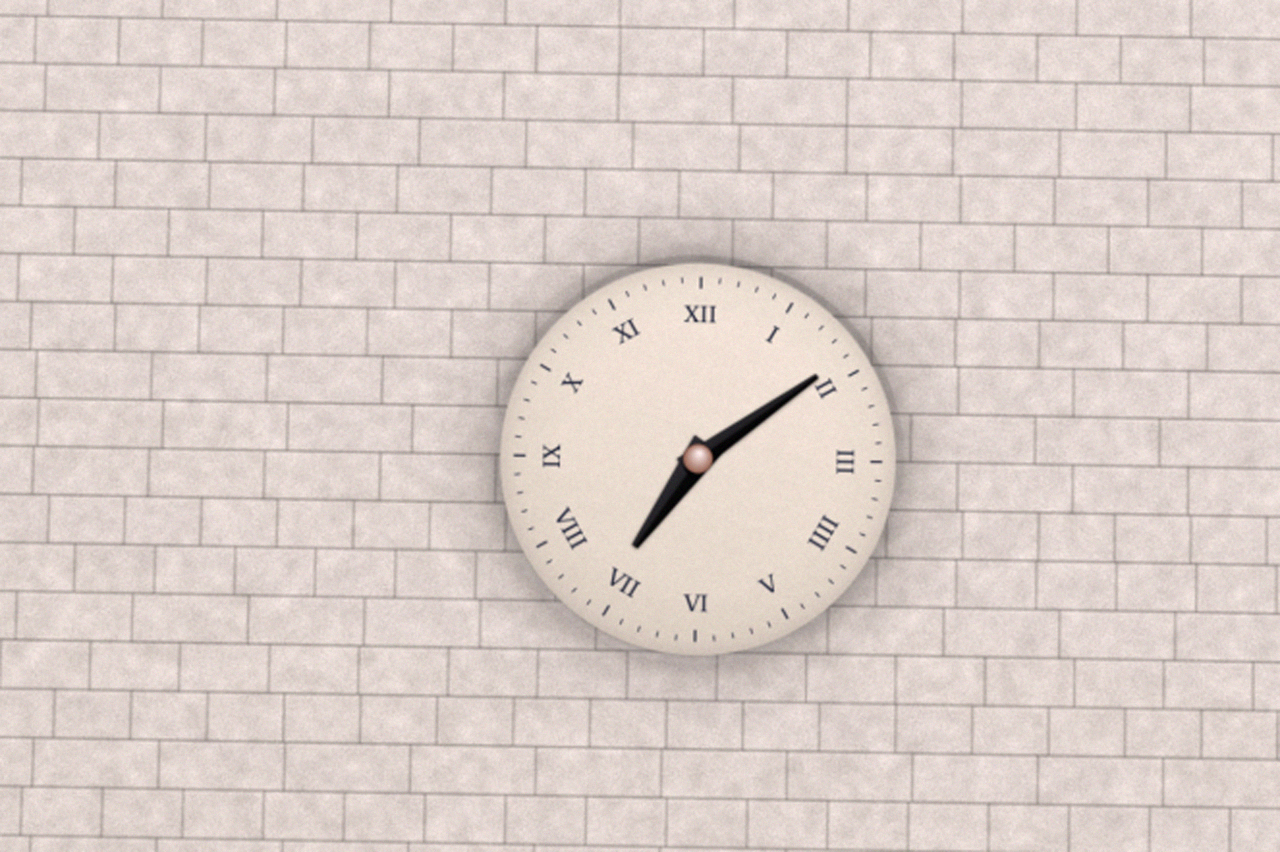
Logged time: **7:09**
